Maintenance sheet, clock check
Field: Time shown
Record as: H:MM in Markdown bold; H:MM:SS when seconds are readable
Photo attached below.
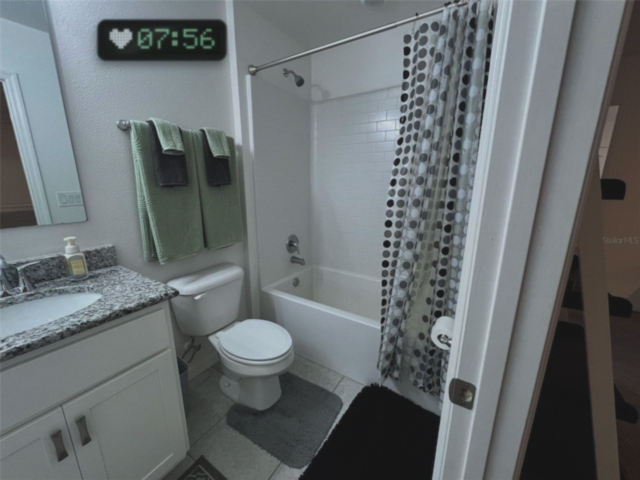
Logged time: **7:56**
